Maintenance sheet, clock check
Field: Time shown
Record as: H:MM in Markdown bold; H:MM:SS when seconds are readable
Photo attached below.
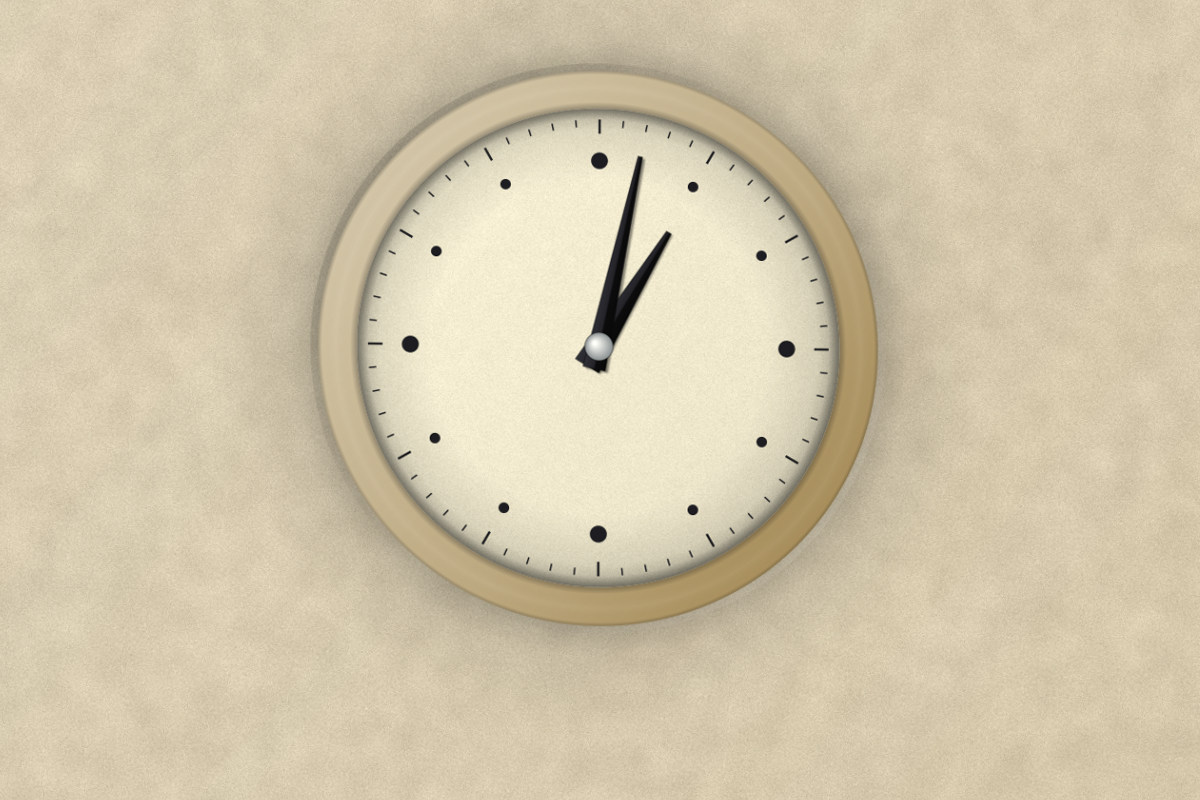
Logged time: **1:02**
